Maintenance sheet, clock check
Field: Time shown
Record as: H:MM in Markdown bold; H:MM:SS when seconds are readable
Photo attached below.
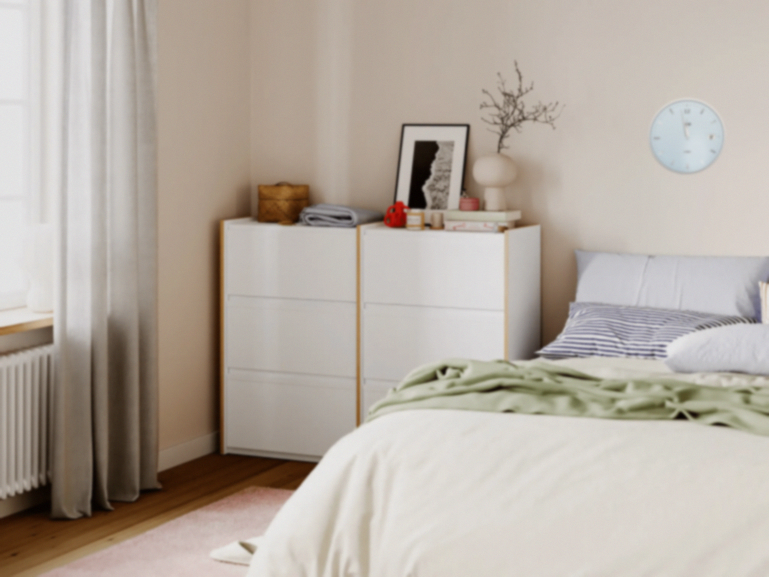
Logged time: **11:58**
